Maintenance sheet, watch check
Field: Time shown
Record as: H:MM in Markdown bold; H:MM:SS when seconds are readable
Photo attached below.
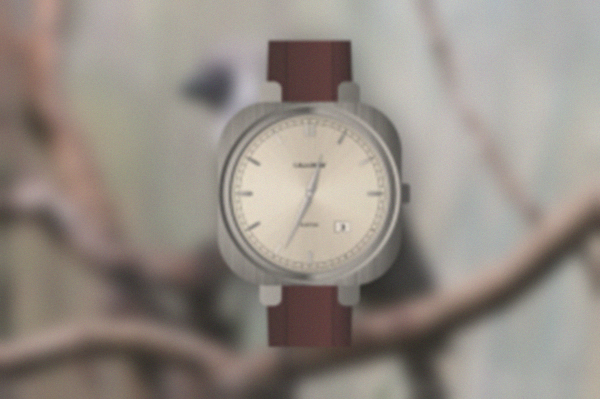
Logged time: **12:34**
